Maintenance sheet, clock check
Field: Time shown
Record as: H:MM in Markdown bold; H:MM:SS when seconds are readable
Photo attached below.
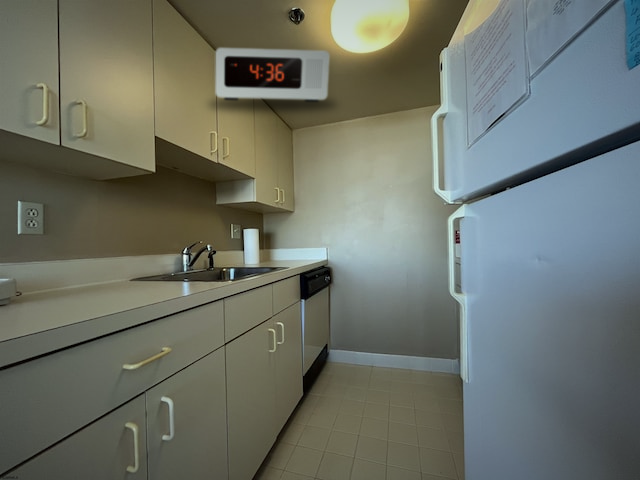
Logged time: **4:36**
